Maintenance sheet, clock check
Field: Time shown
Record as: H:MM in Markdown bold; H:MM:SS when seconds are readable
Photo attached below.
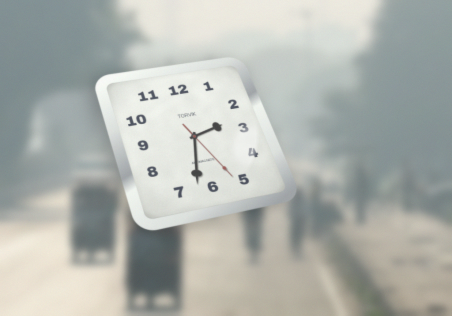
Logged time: **2:32:26**
